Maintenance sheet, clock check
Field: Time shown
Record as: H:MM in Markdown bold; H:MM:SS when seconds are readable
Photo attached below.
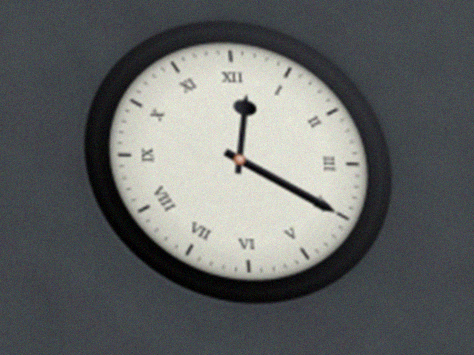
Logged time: **12:20**
